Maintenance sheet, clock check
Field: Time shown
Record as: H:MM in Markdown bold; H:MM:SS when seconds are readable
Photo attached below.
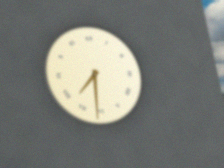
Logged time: **7:31**
